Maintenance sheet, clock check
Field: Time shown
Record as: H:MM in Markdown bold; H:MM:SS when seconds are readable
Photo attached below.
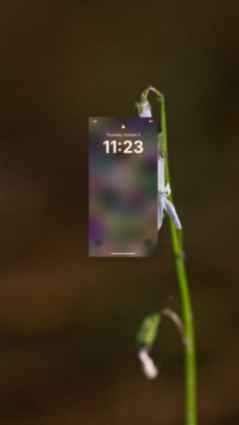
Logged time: **11:23**
